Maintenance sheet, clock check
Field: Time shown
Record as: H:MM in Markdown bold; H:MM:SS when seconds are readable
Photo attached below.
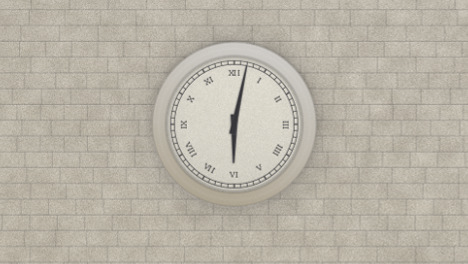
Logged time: **6:02**
